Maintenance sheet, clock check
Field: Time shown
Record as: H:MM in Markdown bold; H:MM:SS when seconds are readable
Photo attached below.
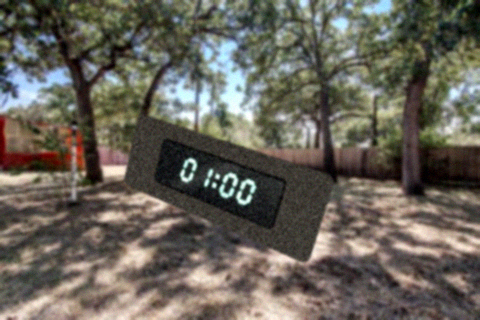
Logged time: **1:00**
